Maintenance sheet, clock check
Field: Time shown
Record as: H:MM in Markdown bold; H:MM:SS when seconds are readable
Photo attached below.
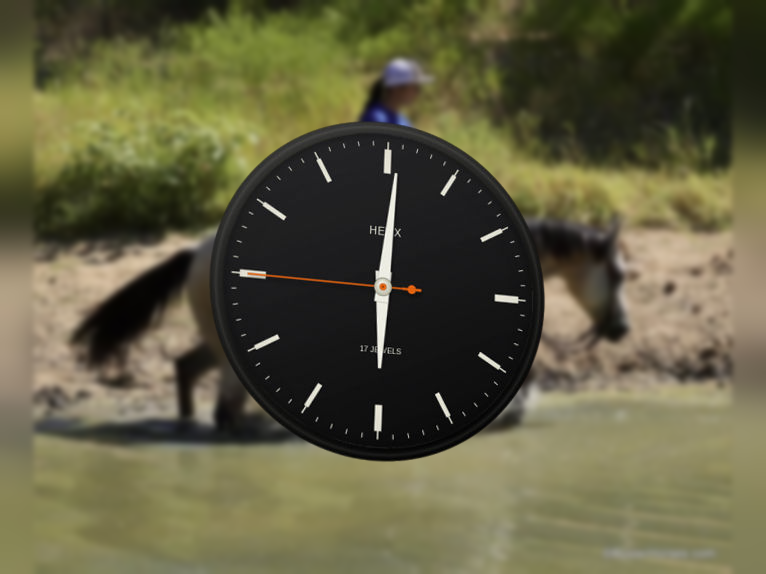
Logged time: **6:00:45**
